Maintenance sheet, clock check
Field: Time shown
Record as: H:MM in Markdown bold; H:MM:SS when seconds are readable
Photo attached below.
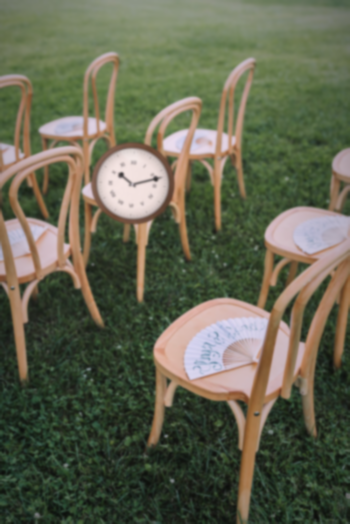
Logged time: **10:12**
